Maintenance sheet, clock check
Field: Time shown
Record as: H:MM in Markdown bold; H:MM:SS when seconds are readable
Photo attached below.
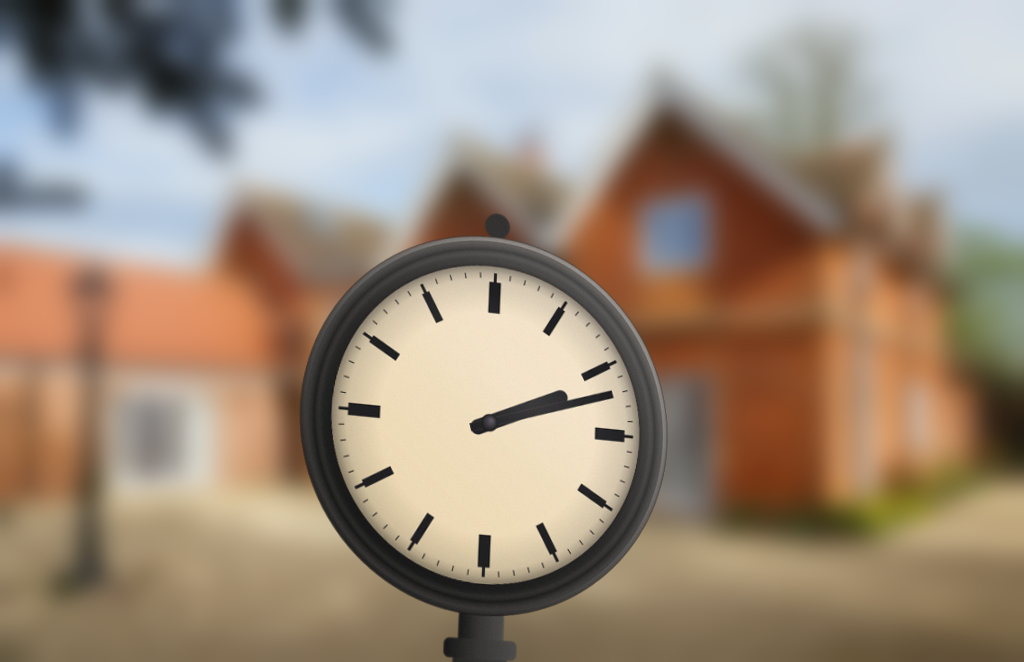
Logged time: **2:12**
